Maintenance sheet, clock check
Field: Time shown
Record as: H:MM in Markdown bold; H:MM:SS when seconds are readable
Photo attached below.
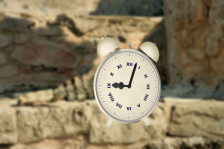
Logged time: **9:03**
